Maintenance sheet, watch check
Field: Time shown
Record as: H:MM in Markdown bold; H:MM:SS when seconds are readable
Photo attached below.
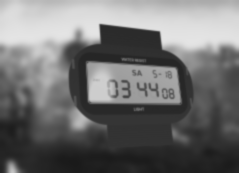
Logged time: **3:44:08**
